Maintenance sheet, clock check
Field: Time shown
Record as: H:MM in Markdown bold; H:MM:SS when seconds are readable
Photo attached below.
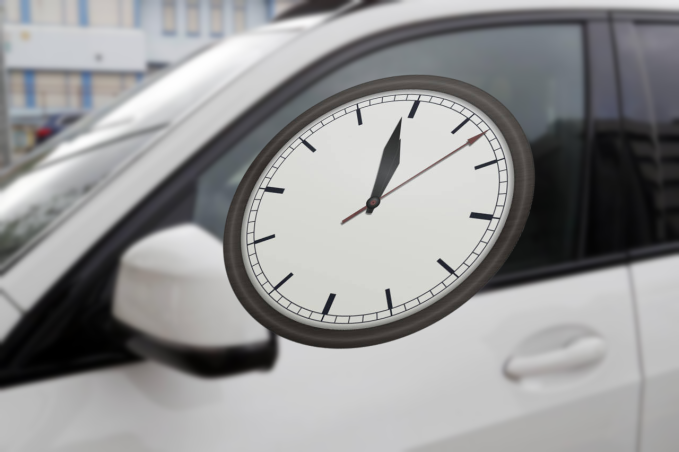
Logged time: **11:59:07**
